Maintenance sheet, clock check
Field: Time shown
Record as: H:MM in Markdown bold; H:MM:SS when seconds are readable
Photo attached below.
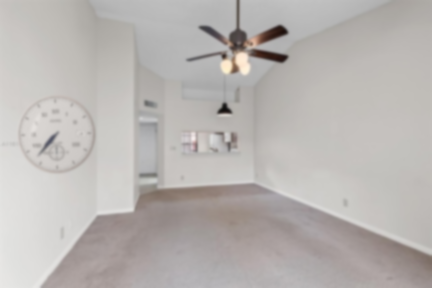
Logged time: **7:37**
